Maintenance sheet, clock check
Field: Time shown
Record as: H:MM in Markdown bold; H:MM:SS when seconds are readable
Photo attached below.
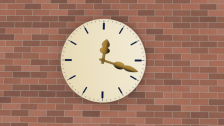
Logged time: **12:18**
